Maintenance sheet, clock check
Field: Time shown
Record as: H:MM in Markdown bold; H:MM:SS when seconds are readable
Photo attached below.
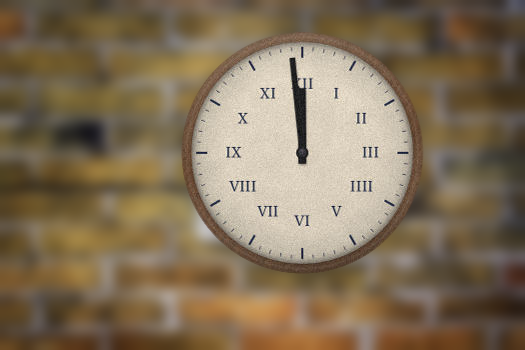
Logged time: **11:59**
